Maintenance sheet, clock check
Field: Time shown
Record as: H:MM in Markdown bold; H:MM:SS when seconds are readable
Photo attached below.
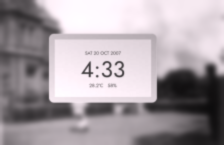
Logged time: **4:33**
